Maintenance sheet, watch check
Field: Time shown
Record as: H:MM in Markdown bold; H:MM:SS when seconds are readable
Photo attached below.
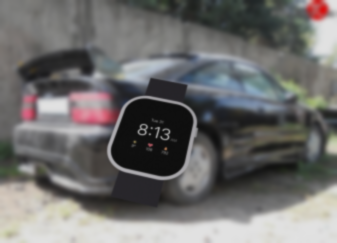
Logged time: **8:13**
